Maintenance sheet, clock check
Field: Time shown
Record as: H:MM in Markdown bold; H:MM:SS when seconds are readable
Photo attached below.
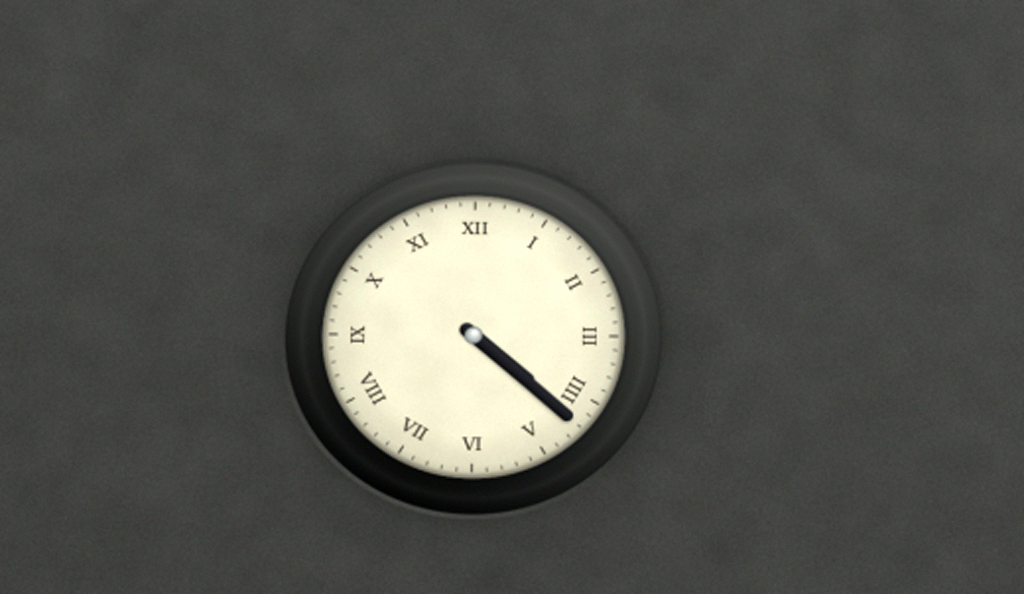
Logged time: **4:22**
